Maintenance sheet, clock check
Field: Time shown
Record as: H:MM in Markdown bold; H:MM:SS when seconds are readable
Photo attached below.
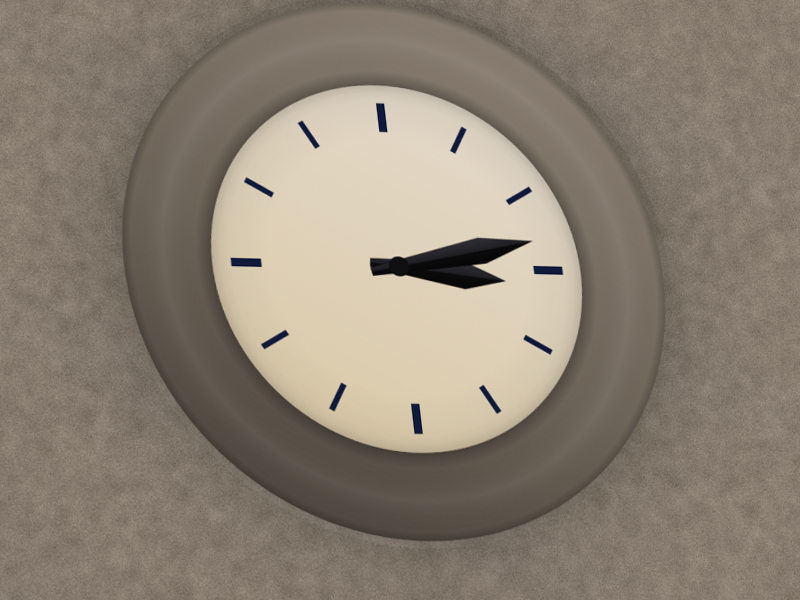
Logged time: **3:13**
